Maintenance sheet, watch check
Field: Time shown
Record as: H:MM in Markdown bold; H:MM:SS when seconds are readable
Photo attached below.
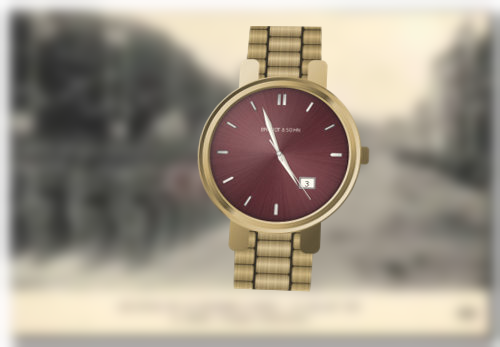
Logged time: **4:56:24**
